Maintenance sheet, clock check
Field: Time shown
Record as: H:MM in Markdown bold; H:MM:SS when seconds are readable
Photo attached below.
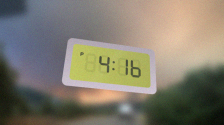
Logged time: **4:16**
